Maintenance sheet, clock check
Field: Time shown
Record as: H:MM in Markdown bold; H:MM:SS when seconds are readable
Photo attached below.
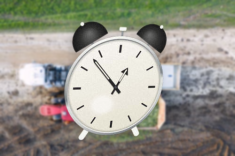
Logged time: **12:53**
